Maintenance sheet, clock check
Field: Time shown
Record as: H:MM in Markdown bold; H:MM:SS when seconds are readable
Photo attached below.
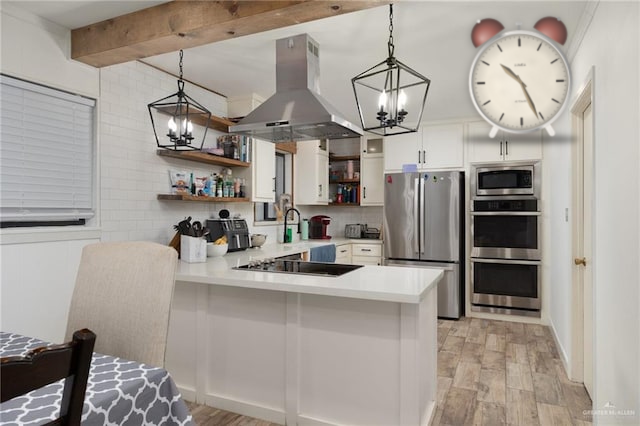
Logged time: **10:26**
